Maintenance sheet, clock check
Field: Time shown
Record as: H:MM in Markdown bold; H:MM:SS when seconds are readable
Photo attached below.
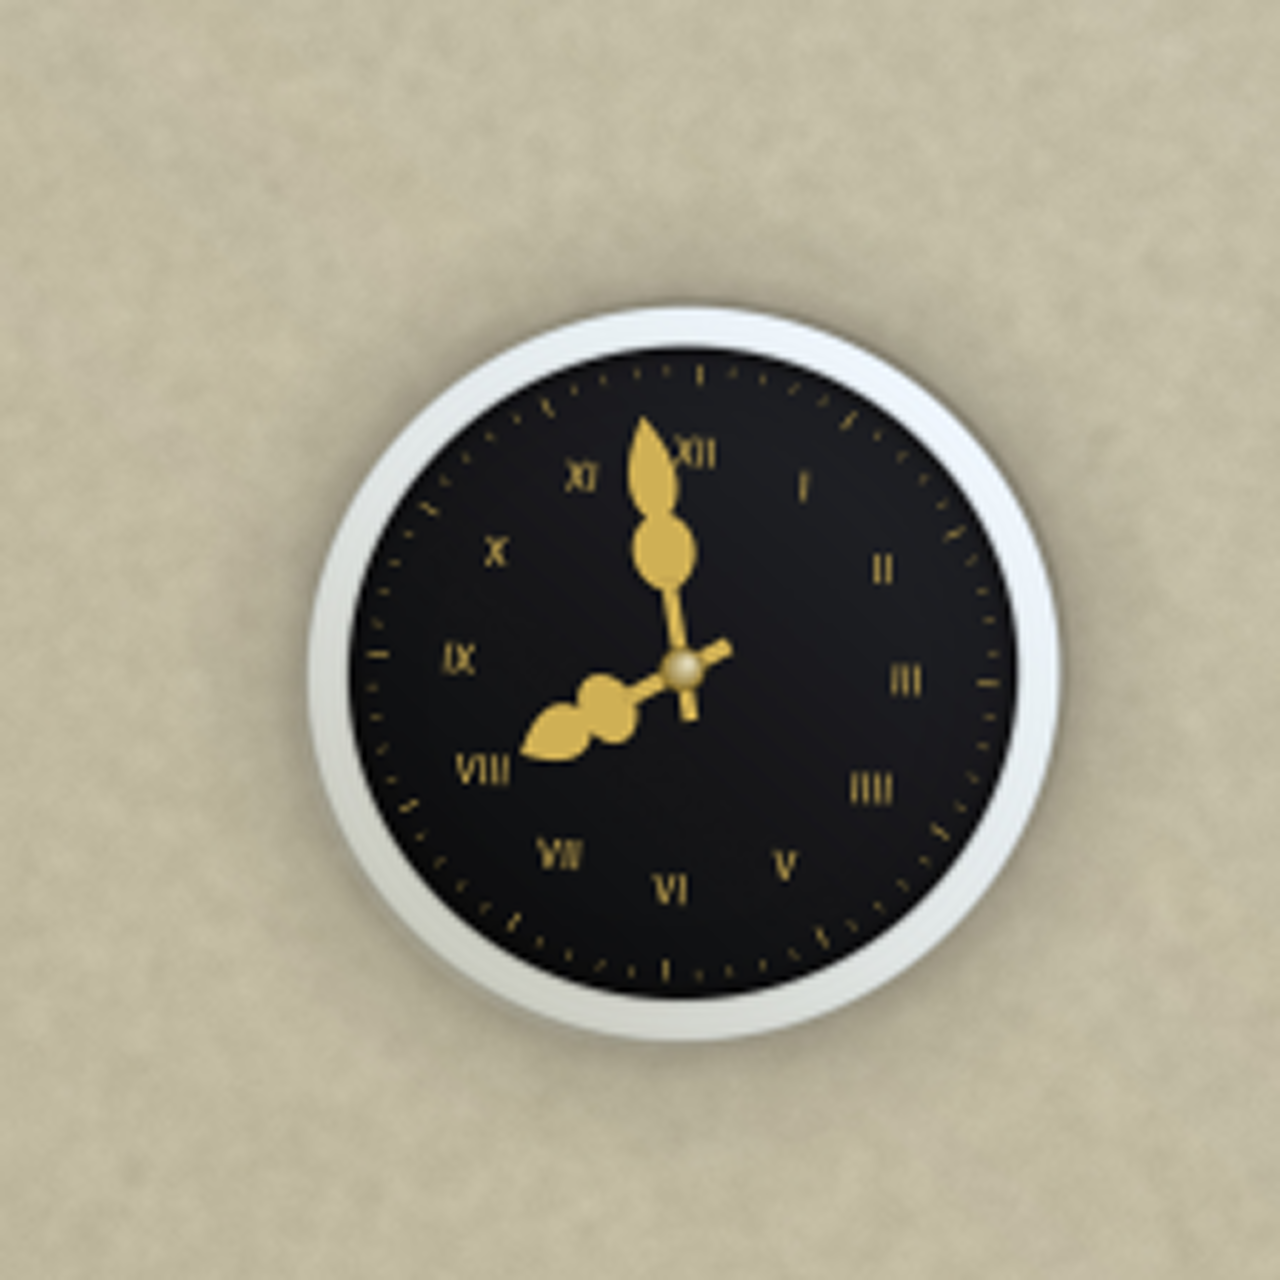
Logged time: **7:58**
